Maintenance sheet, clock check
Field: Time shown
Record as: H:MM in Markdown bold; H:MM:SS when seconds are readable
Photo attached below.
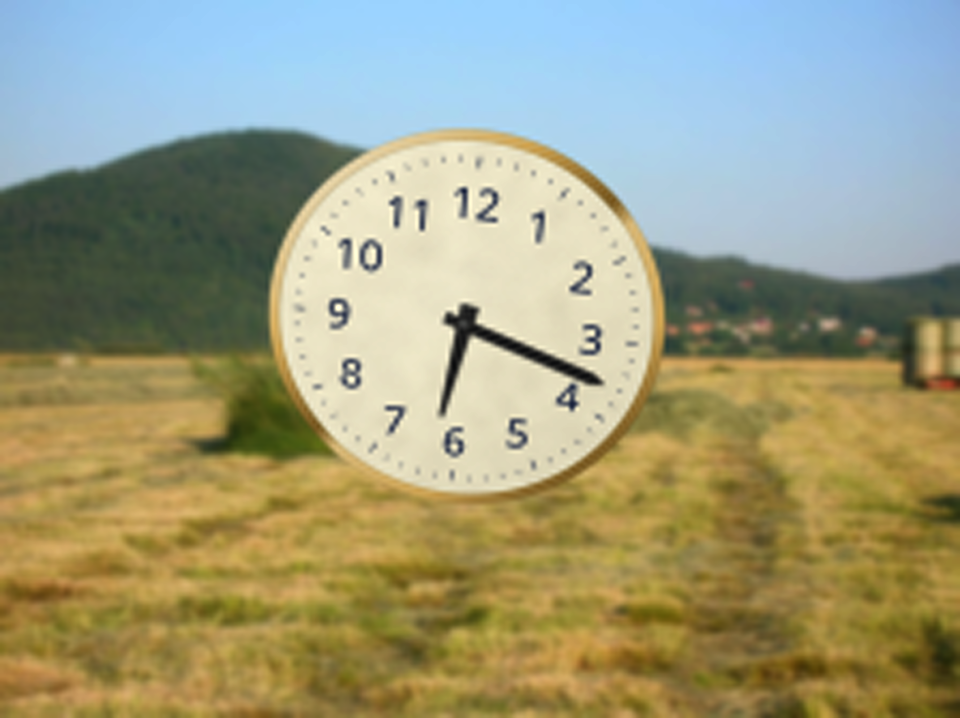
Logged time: **6:18**
